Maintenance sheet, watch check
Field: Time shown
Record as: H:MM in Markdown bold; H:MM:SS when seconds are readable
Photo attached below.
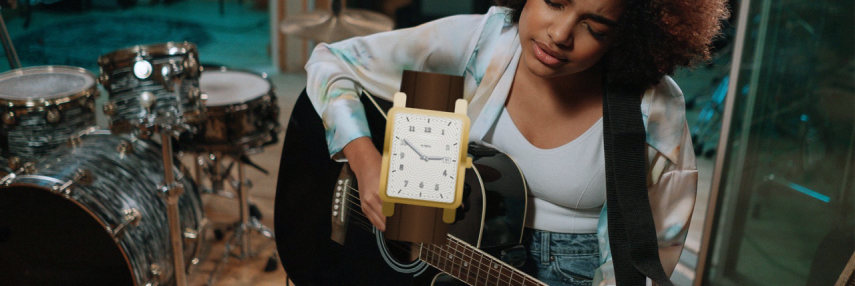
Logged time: **2:51**
